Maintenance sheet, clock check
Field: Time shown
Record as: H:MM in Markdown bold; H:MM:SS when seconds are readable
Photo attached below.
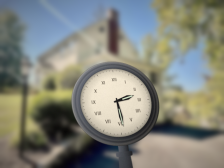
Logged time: **2:29**
